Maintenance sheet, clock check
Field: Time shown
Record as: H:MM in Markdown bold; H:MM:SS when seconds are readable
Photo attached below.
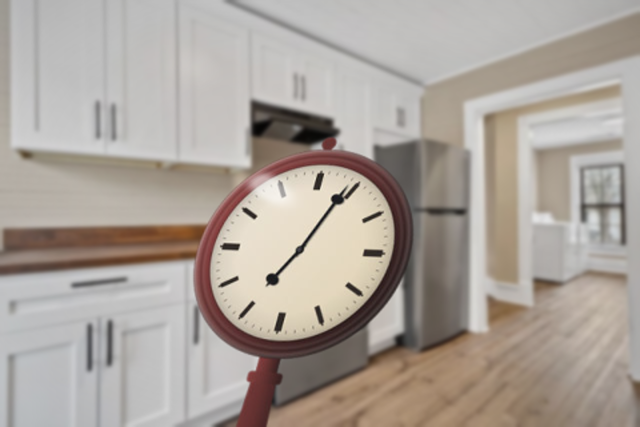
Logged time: **7:04**
